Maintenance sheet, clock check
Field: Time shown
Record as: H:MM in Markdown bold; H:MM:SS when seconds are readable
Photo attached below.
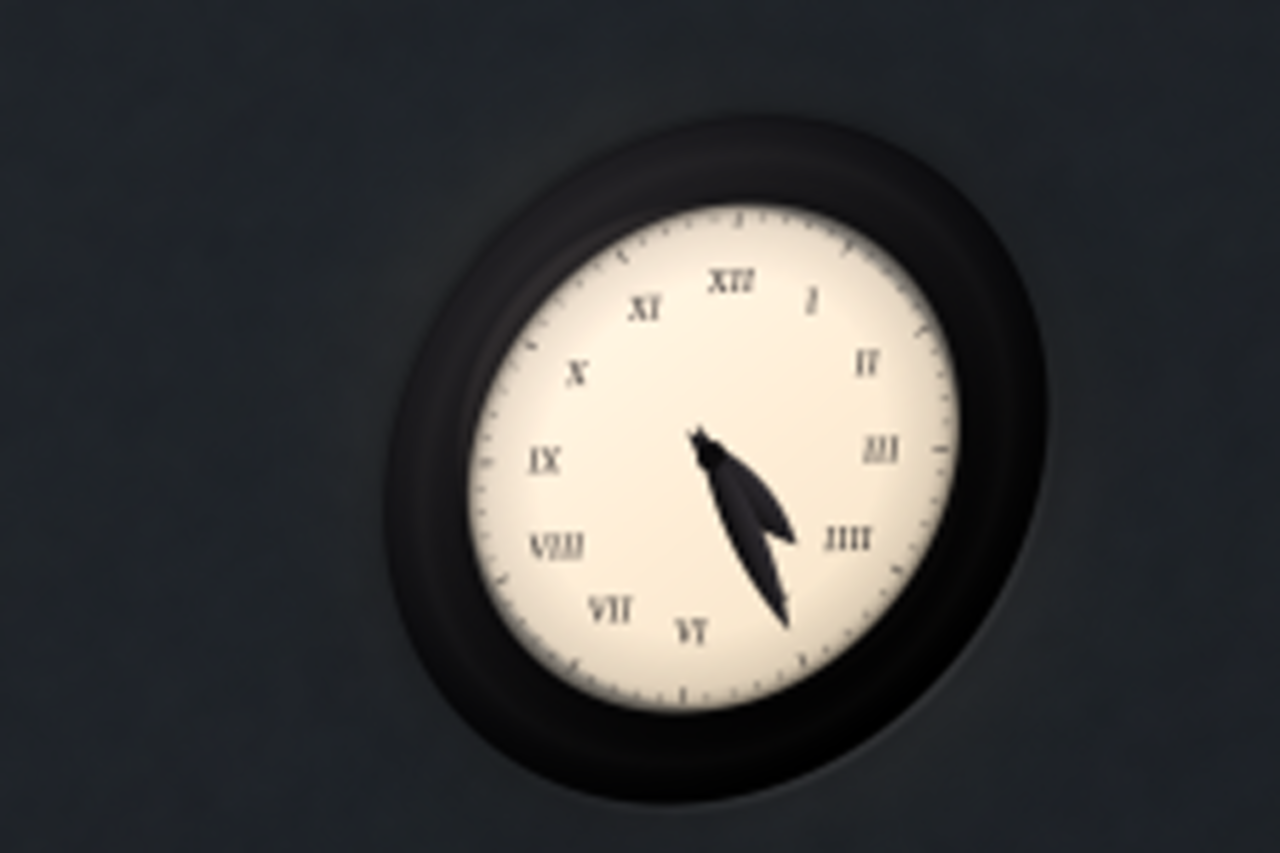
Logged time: **4:25**
